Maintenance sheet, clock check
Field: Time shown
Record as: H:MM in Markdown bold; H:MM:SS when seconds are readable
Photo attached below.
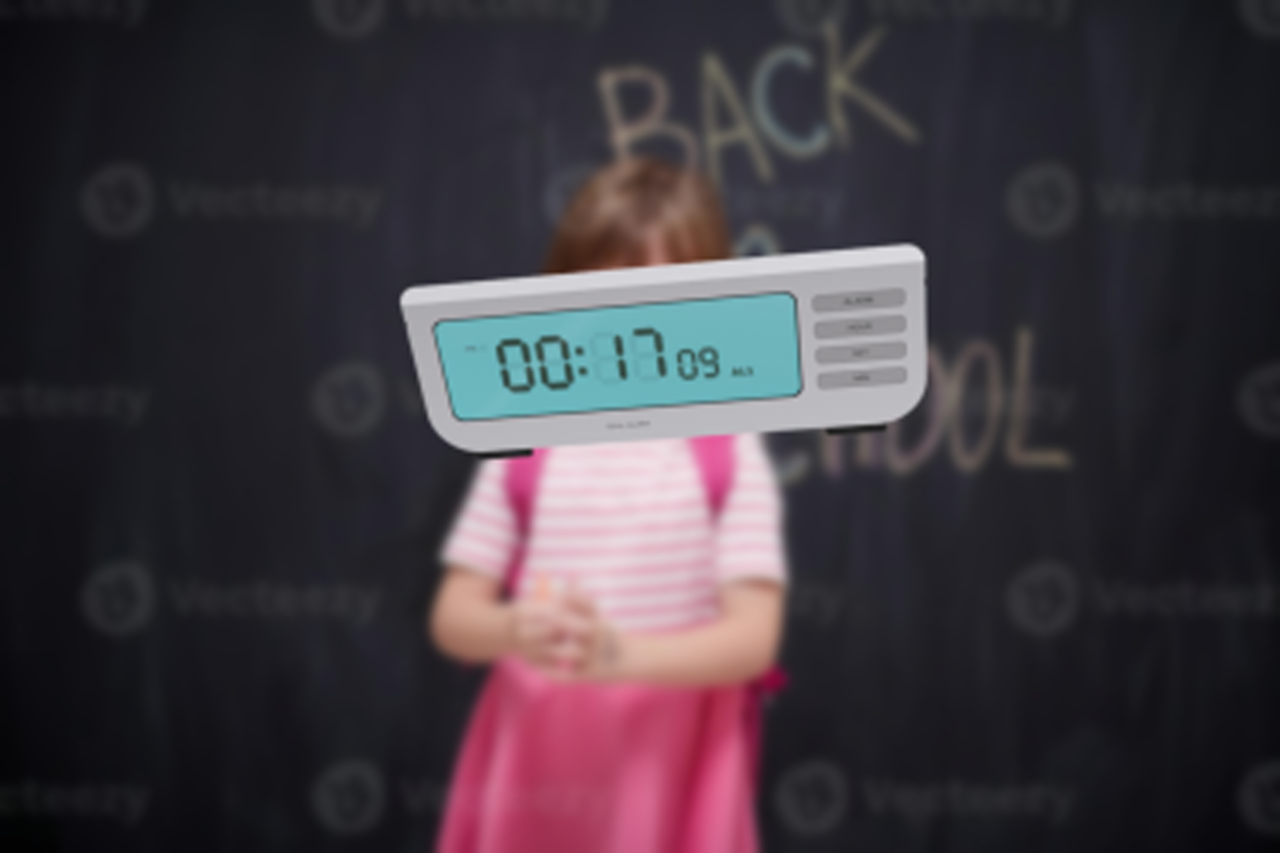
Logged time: **0:17:09**
